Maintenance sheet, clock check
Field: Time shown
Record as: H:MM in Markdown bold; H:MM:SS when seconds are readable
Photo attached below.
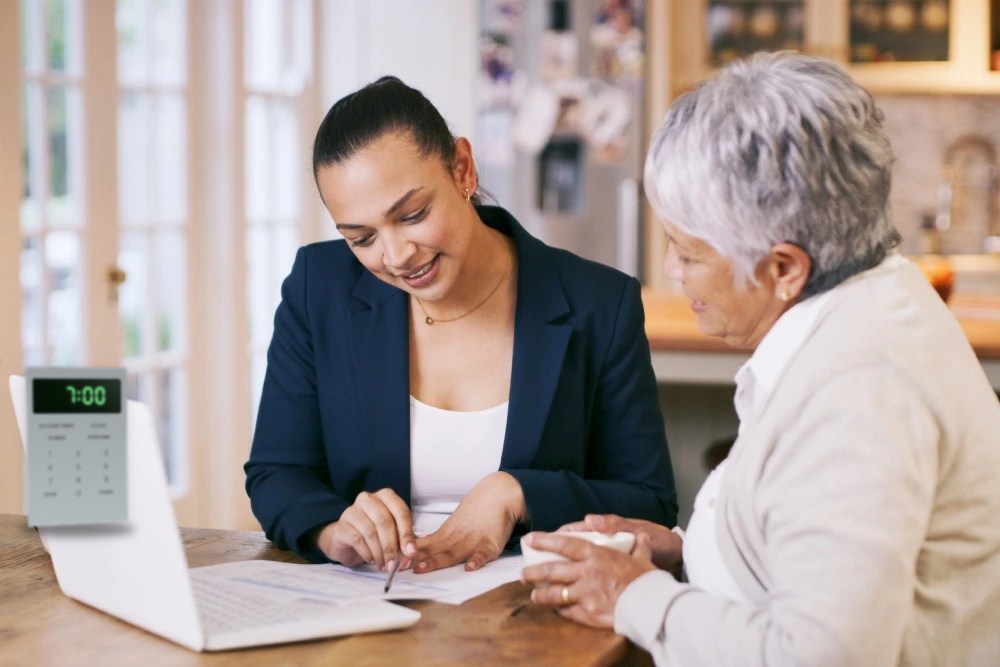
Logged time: **7:00**
